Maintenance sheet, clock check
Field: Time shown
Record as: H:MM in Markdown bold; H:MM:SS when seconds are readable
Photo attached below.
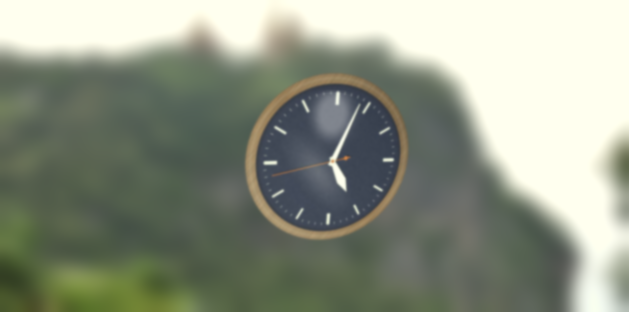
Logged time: **5:03:43**
